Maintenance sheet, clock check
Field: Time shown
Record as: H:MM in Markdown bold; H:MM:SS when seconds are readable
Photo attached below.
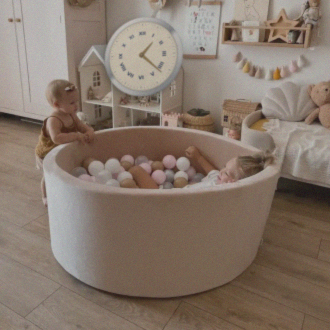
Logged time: **1:22**
